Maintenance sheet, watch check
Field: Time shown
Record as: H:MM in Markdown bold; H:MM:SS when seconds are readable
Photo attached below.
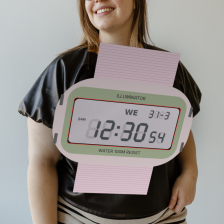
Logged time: **12:30:54**
